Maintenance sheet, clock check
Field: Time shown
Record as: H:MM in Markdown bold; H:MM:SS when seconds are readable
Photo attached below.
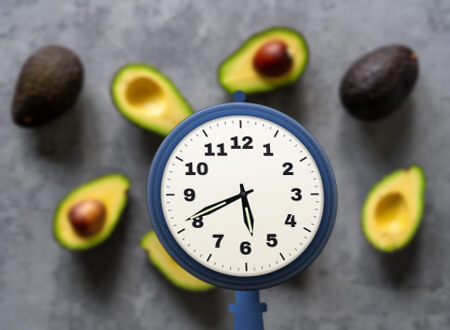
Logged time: **5:41**
